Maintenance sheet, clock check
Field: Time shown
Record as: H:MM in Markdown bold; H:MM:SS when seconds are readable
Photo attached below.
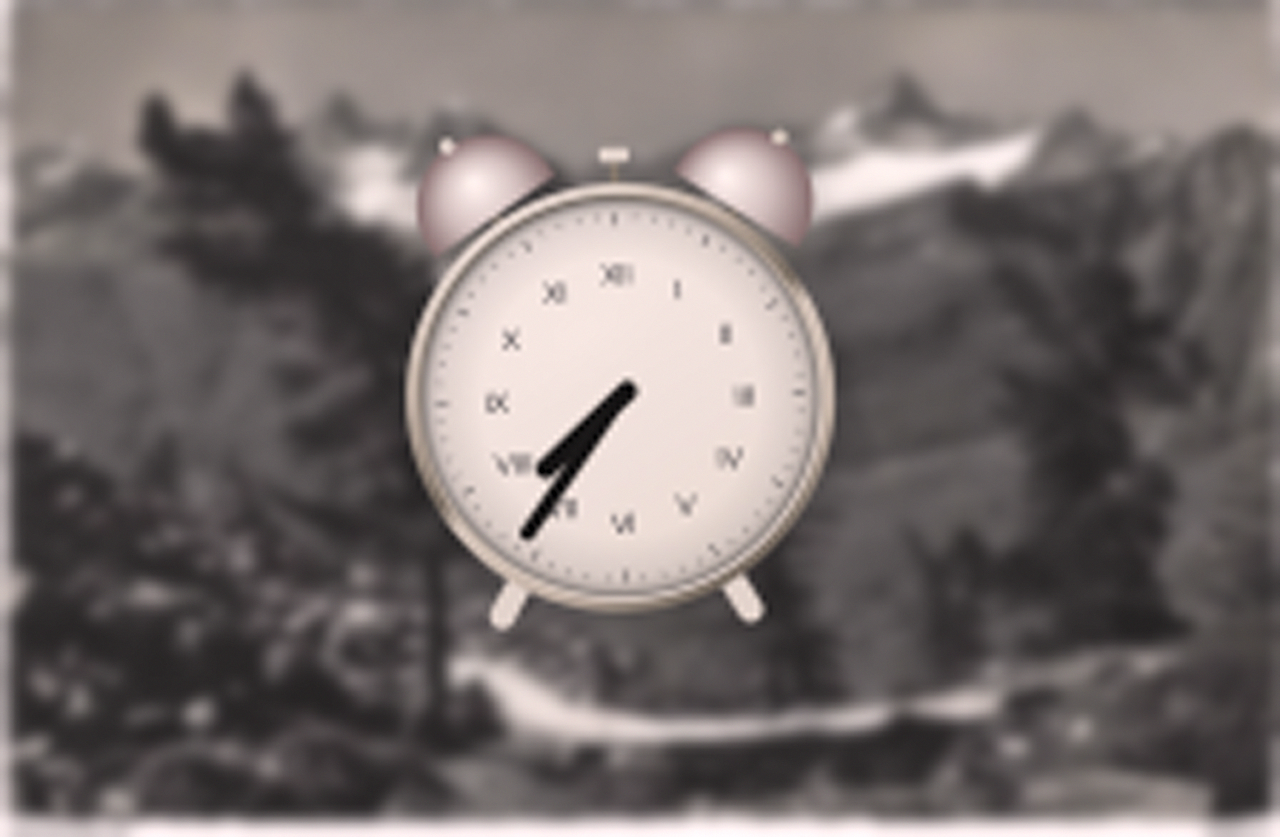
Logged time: **7:36**
